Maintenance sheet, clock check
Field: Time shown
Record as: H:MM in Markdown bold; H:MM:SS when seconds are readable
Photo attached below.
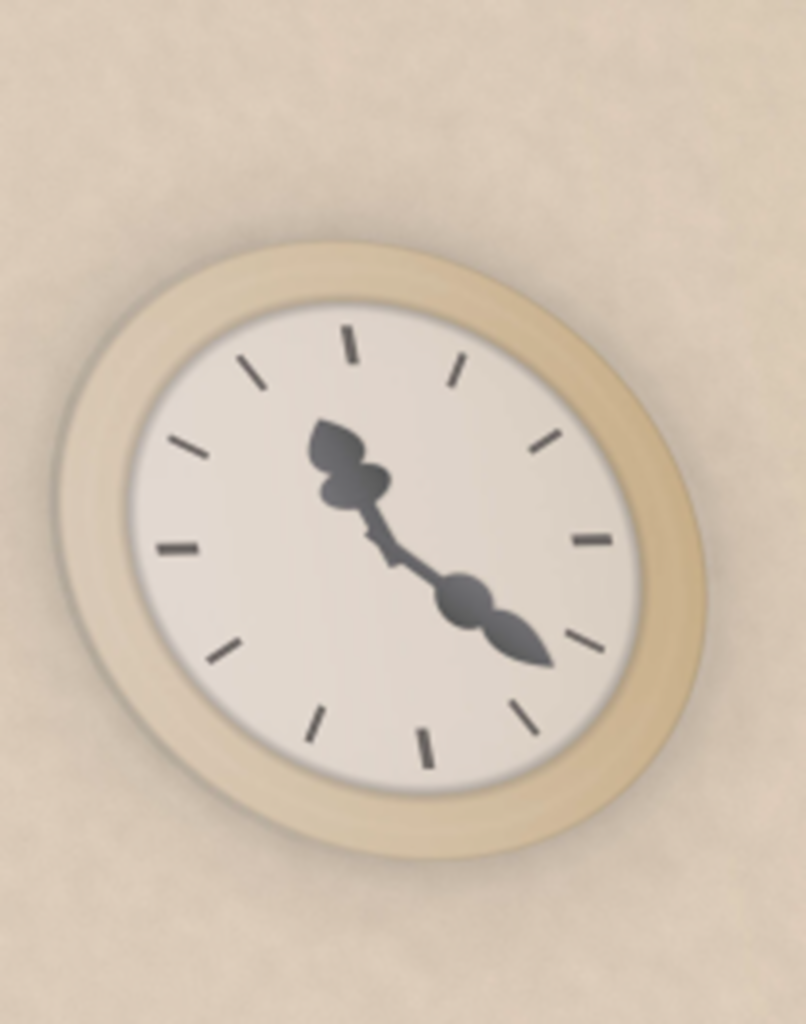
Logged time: **11:22**
